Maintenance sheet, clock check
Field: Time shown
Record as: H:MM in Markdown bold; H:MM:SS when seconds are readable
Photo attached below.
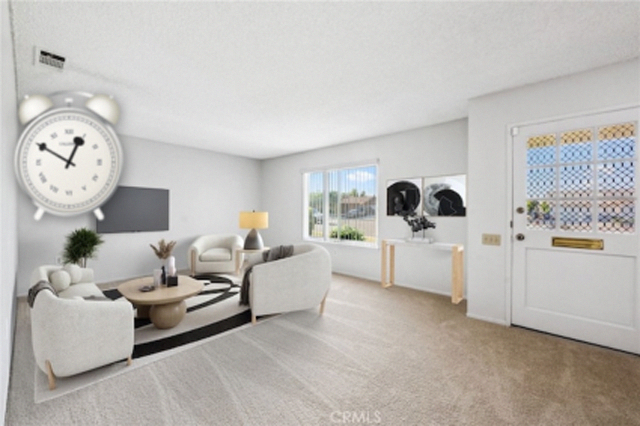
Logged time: **12:50**
